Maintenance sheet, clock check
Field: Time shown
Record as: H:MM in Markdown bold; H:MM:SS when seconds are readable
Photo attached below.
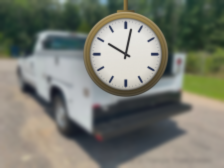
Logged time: **10:02**
